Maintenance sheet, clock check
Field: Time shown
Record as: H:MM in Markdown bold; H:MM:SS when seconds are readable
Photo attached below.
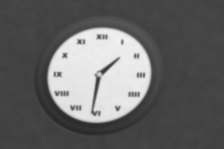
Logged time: **1:31**
